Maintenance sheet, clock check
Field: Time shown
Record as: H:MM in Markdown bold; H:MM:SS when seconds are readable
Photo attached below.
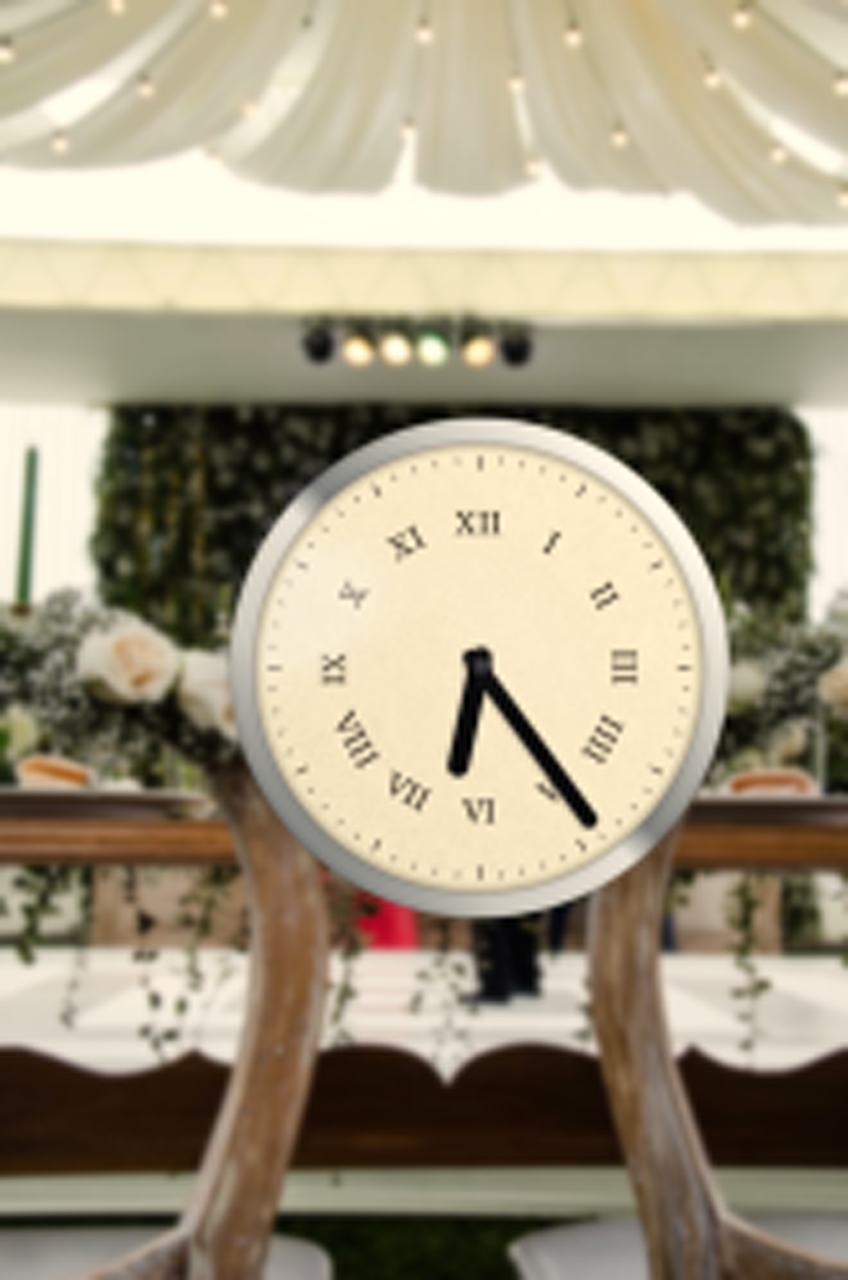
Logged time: **6:24**
